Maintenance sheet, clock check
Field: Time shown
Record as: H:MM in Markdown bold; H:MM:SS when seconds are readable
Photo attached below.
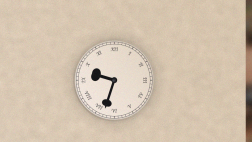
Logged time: **9:33**
